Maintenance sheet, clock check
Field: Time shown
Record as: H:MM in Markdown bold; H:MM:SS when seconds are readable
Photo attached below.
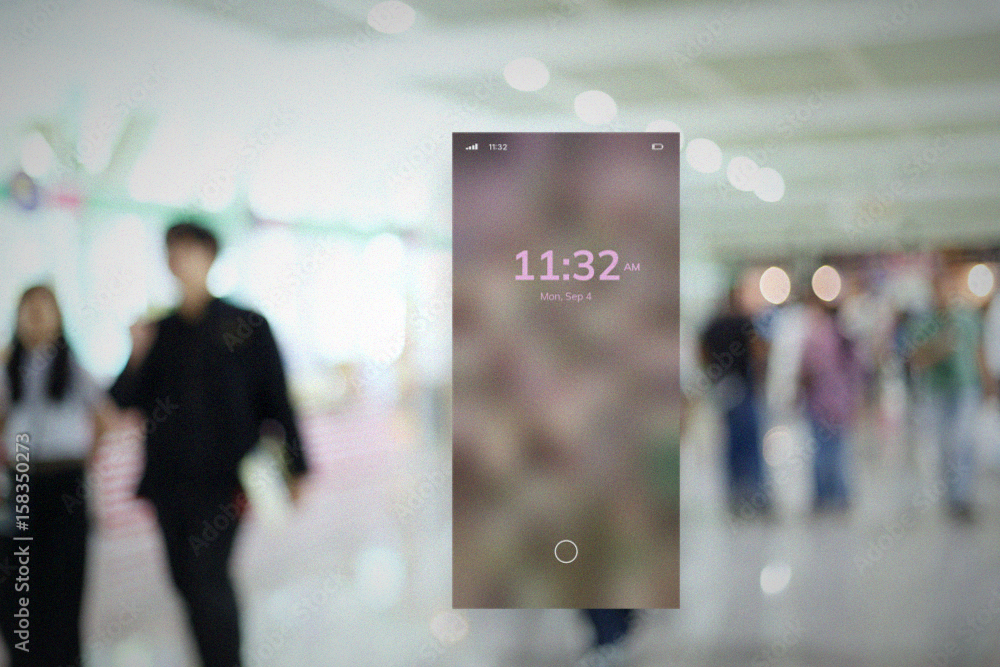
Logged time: **11:32**
